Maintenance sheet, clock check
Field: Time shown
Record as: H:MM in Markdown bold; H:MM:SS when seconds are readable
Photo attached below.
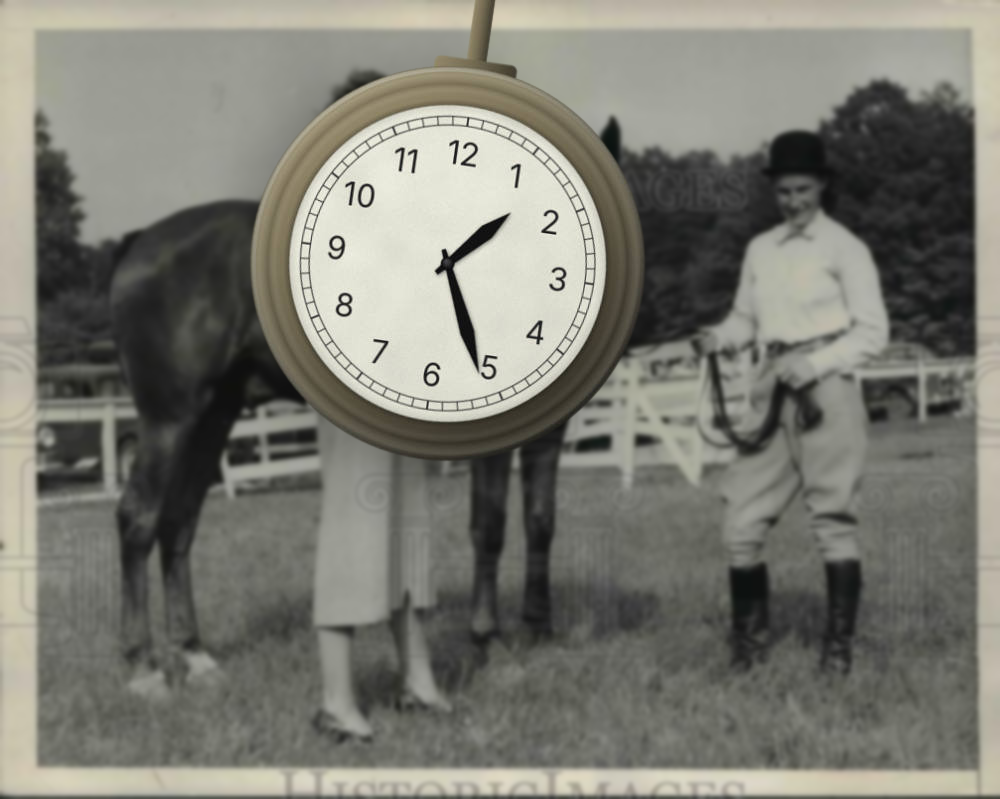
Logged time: **1:26**
